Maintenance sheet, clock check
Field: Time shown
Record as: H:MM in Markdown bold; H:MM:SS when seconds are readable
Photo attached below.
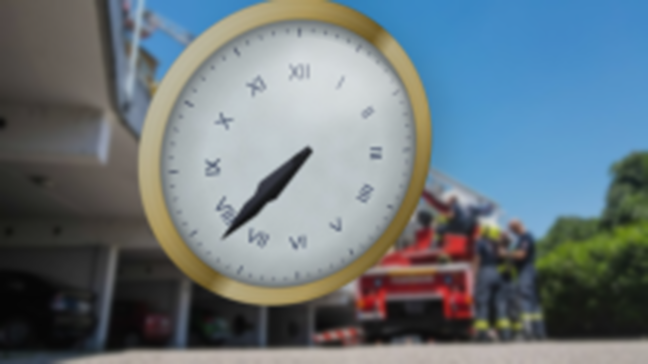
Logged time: **7:38**
